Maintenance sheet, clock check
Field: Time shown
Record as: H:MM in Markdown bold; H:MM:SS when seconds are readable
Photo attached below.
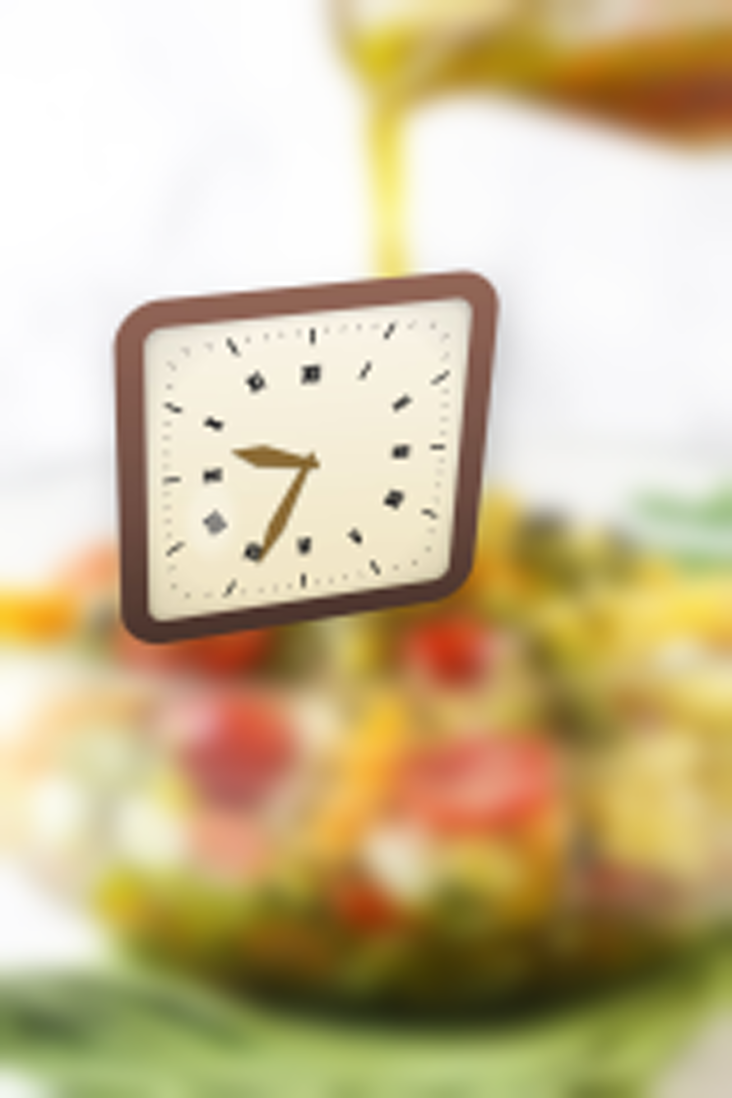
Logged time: **9:34**
